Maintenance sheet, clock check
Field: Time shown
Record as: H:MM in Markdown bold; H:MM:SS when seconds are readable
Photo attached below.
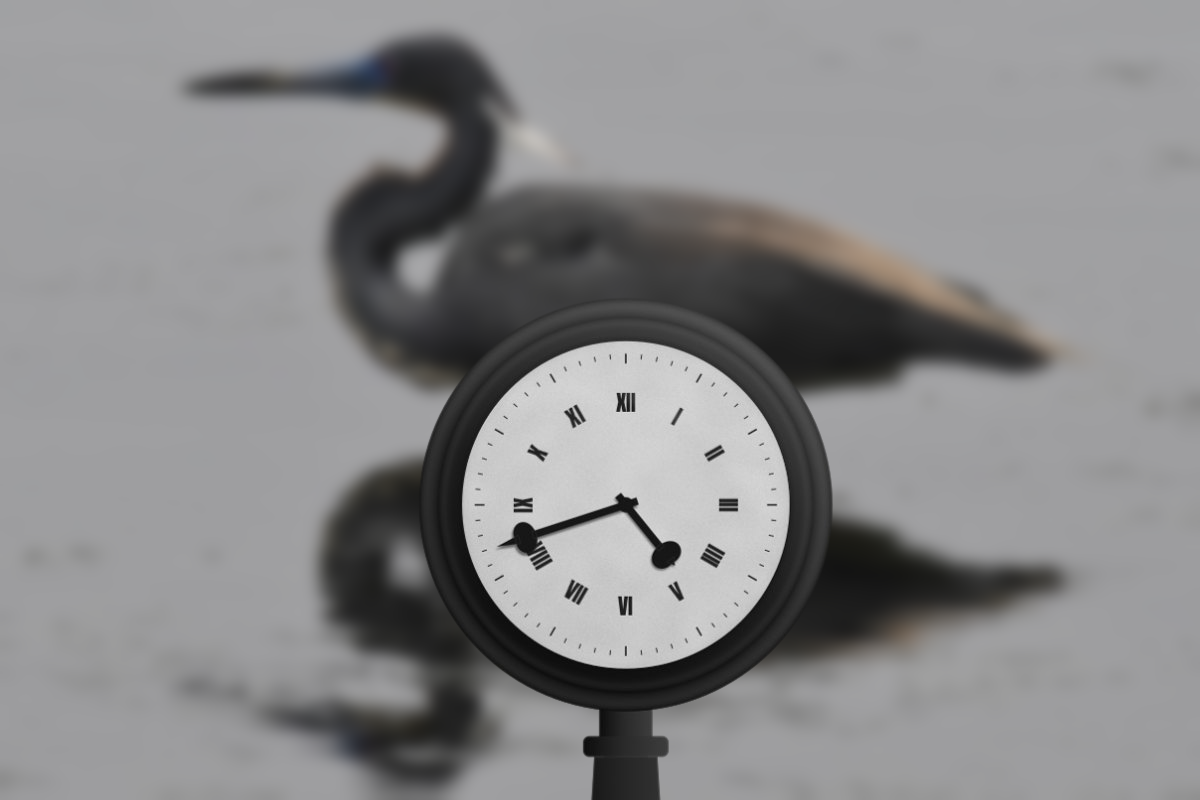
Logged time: **4:42**
